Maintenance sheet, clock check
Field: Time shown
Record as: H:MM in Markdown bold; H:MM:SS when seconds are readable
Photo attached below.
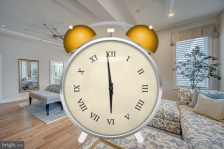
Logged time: **5:59**
